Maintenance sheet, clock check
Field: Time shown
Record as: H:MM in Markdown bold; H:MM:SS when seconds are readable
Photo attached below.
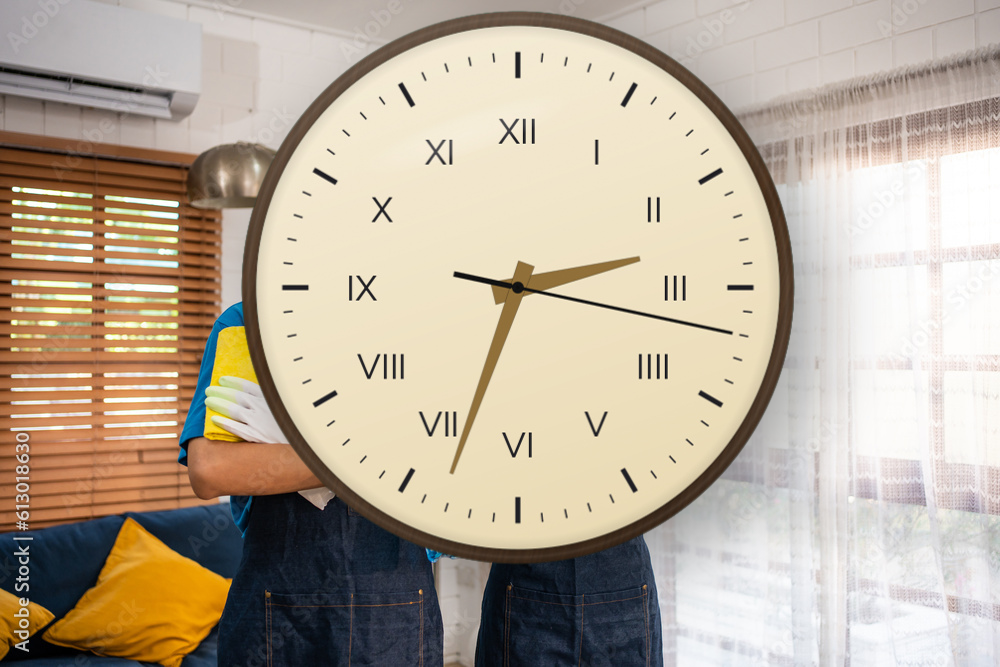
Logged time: **2:33:17**
